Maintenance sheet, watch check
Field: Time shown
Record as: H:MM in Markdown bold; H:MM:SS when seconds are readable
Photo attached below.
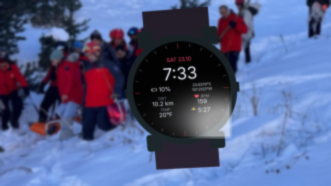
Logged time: **7:33**
